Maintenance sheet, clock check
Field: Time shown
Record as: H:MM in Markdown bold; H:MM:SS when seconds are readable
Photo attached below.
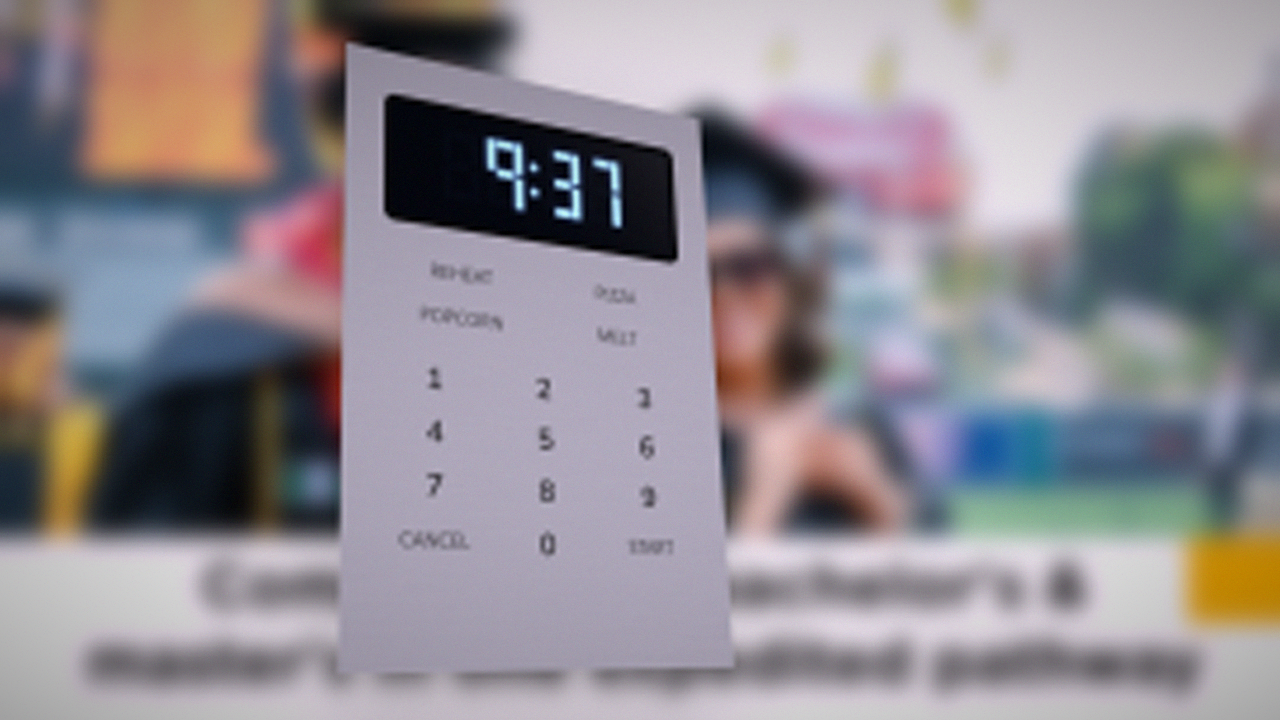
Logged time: **9:37**
